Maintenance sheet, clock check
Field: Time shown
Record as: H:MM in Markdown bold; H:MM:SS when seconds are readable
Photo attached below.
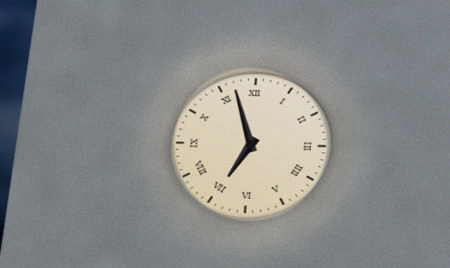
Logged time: **6:57**
